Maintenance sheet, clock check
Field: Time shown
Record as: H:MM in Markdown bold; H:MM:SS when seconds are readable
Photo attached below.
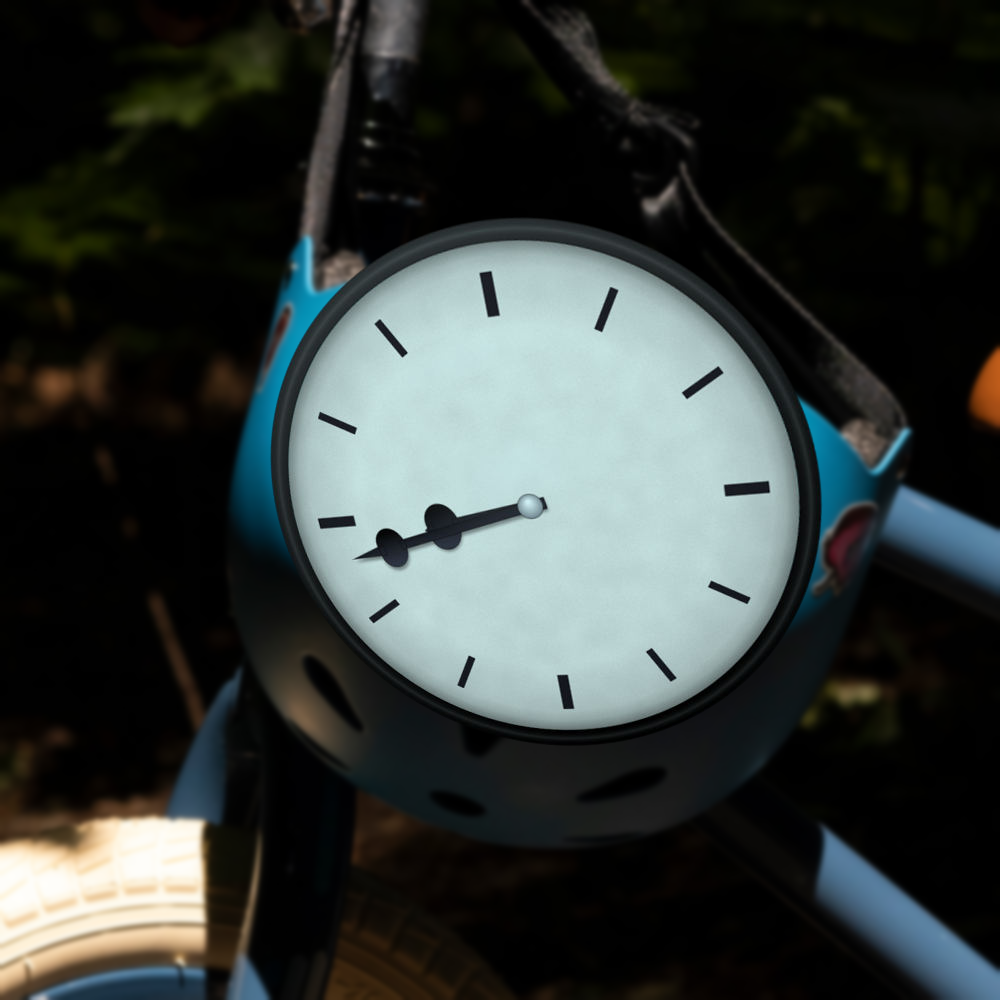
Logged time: **8:43**
